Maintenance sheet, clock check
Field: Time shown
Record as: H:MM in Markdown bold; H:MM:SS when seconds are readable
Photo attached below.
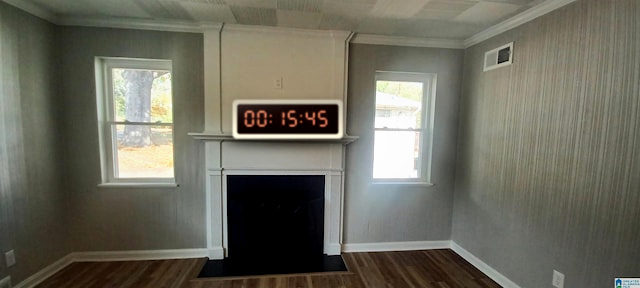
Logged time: **0:15:45**
